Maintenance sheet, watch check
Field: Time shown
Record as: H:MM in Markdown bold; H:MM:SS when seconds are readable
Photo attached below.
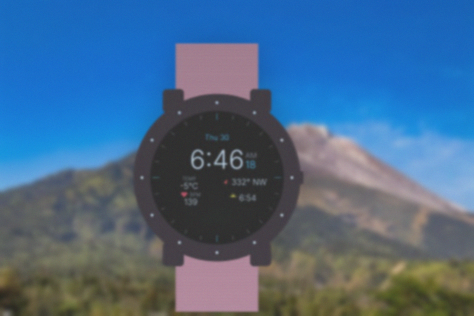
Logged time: **6:46:18**
